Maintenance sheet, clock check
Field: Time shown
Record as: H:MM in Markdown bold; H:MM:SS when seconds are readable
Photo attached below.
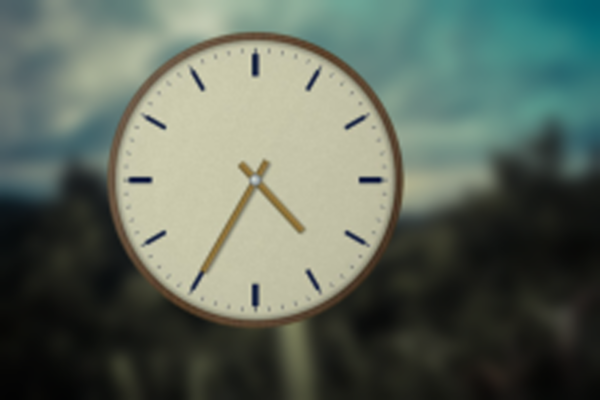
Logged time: **4:35**
